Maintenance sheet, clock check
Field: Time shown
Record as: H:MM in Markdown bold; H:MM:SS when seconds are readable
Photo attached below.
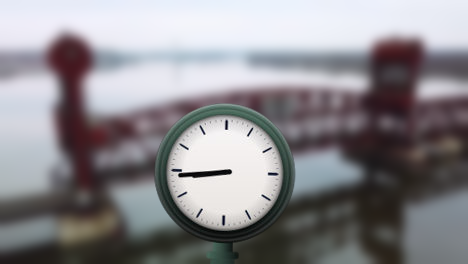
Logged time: **8:44**
